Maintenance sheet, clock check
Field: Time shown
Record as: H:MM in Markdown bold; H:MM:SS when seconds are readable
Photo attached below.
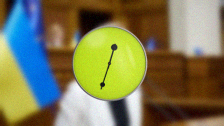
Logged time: **12:33**
